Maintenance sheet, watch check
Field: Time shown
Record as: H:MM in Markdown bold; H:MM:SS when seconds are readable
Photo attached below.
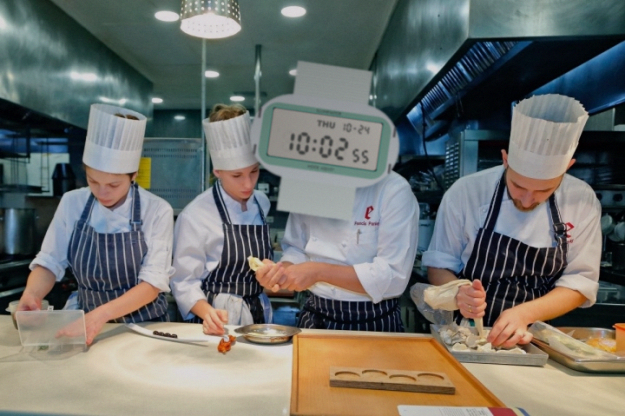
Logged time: **10:02:55**
